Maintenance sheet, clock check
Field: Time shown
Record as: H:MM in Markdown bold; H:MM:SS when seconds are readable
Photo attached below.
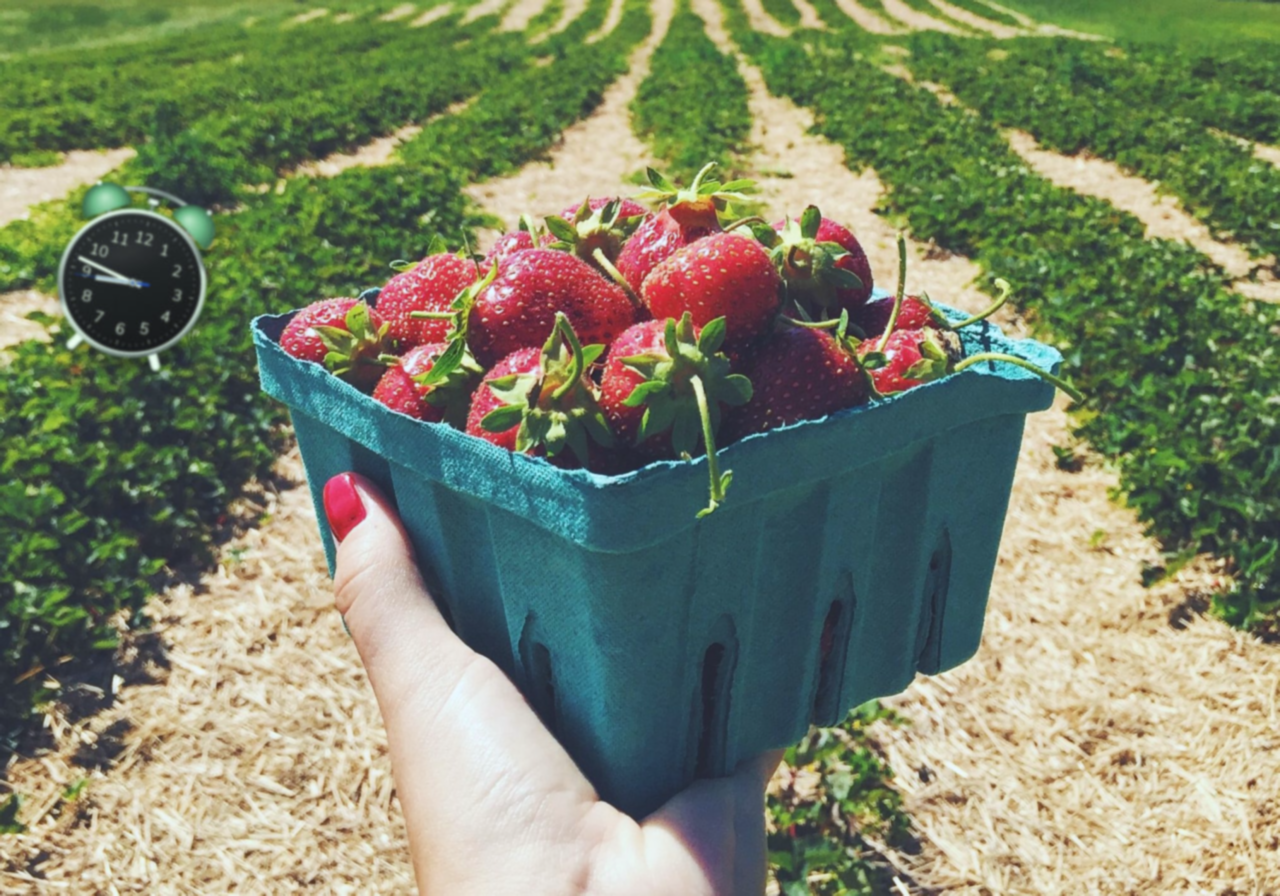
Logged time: **8:46:44**
